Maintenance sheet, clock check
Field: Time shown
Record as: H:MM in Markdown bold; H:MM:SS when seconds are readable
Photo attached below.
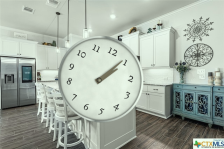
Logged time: **1:04**
